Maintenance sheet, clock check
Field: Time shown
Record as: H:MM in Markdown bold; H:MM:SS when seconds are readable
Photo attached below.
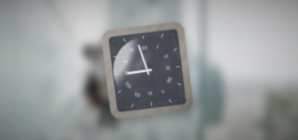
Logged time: **8:58**
